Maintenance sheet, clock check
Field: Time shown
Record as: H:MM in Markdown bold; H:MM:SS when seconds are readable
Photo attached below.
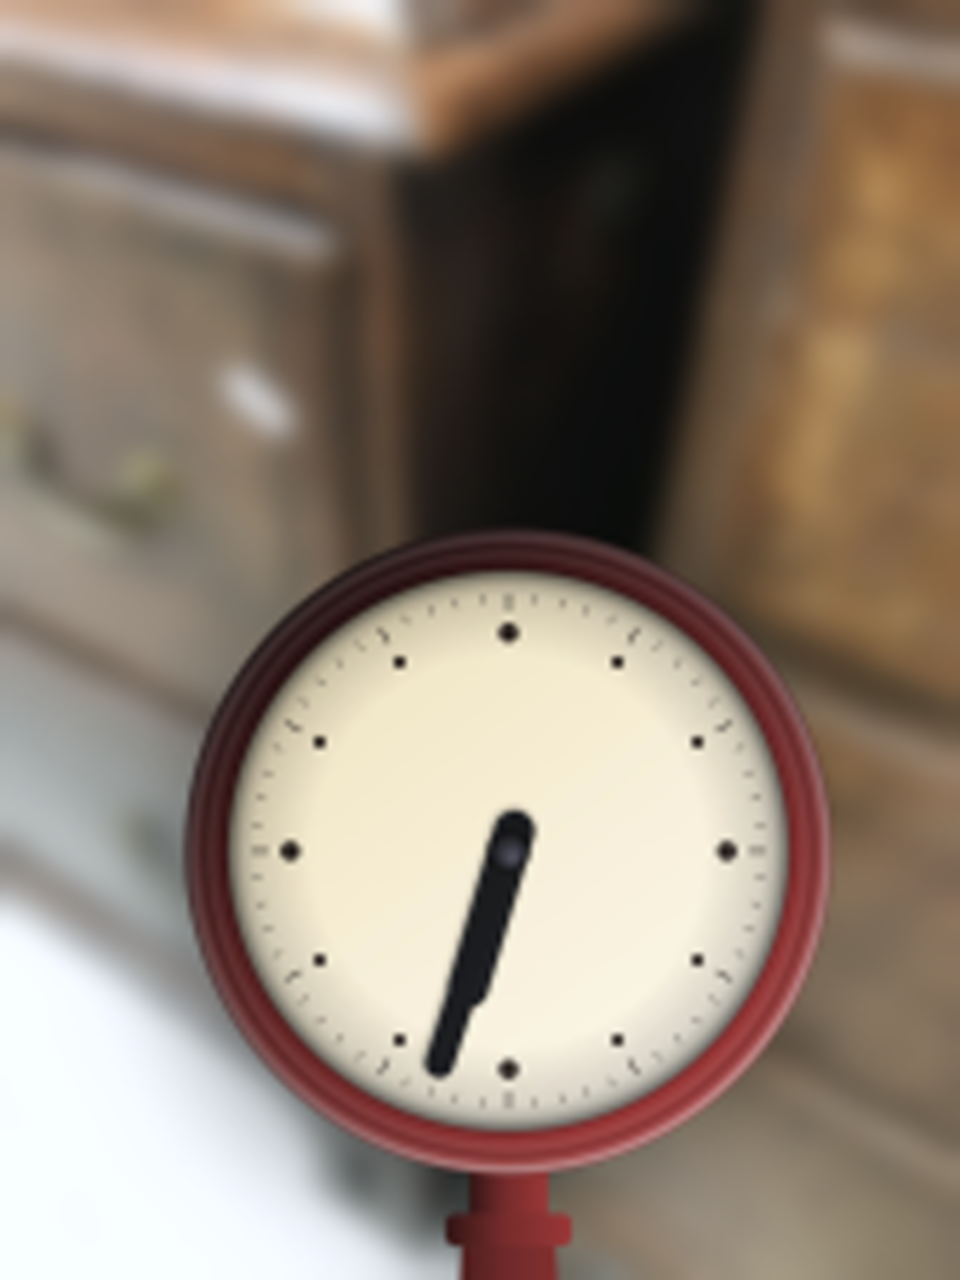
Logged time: **6:33**
